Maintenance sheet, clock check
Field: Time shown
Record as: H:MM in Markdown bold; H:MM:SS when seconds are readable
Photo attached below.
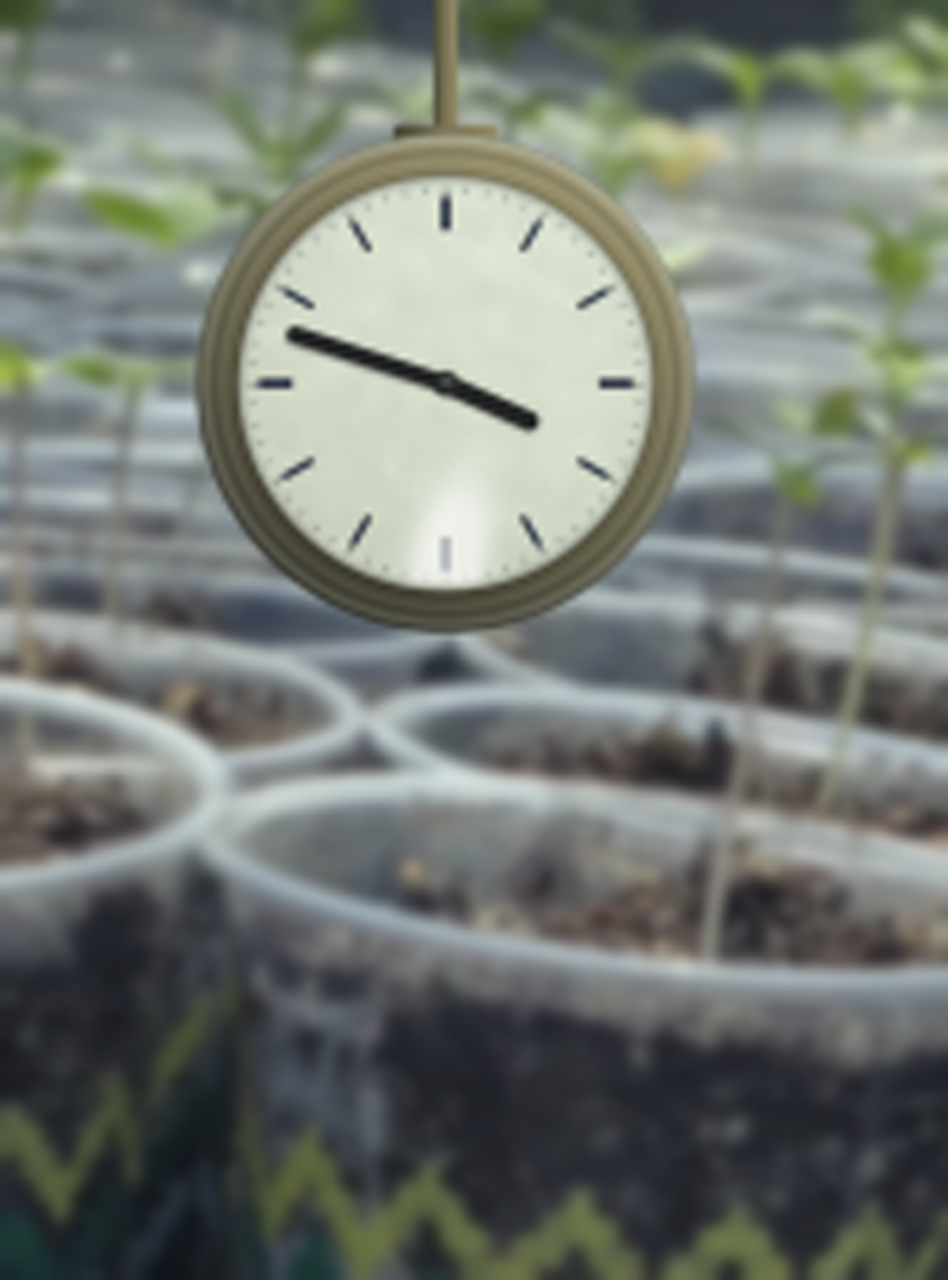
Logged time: **3:48**
